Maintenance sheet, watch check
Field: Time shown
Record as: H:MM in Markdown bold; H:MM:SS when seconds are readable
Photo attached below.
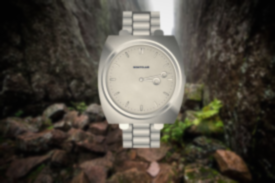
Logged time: **3:13**
